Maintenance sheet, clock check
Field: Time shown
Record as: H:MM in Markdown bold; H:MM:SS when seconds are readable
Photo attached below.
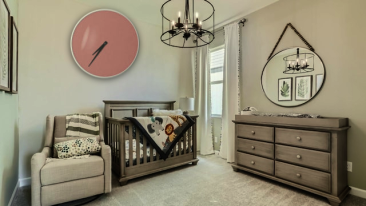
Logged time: **7:36**
